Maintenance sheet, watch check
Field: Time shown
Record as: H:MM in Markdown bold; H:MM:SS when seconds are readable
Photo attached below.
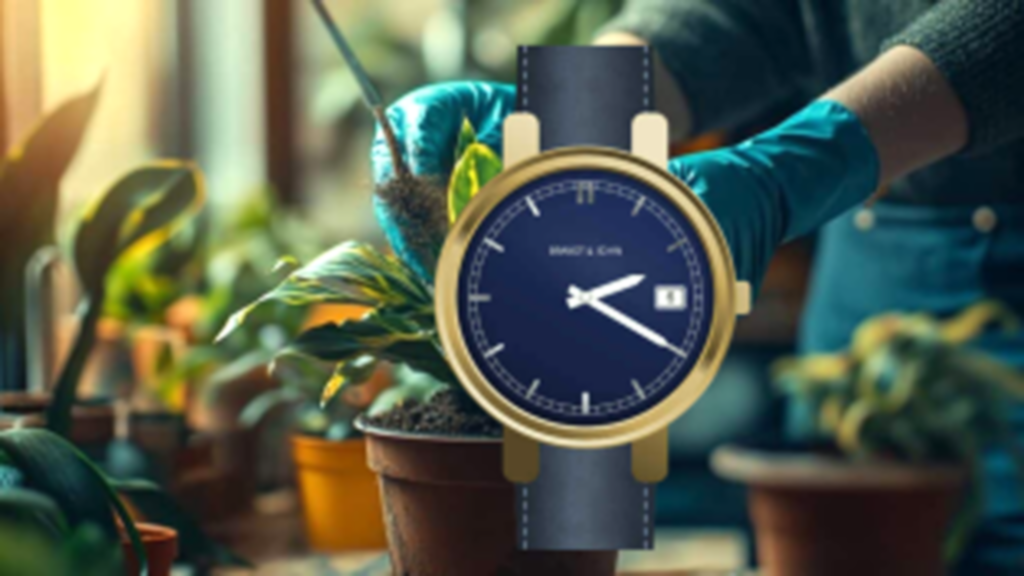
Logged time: **2:20**
